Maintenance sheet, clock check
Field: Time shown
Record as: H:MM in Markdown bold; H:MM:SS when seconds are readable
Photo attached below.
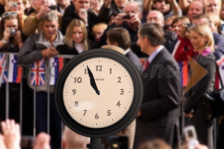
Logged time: **10:56**
